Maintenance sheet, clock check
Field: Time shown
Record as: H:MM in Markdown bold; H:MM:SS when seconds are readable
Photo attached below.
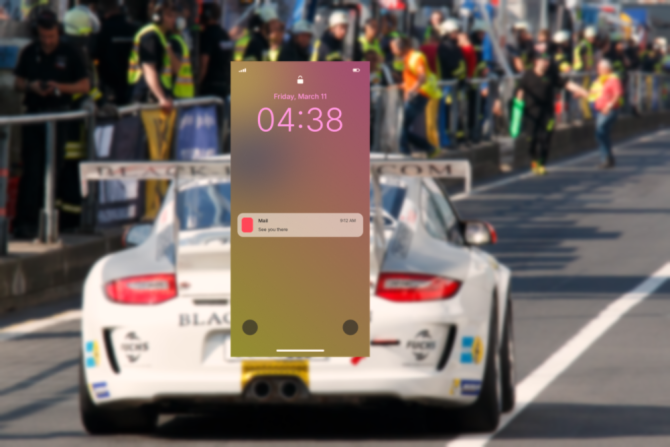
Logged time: **4:38**
